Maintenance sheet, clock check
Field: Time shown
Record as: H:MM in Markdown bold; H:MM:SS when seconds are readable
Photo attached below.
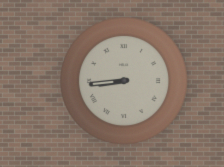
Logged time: **8:44**
